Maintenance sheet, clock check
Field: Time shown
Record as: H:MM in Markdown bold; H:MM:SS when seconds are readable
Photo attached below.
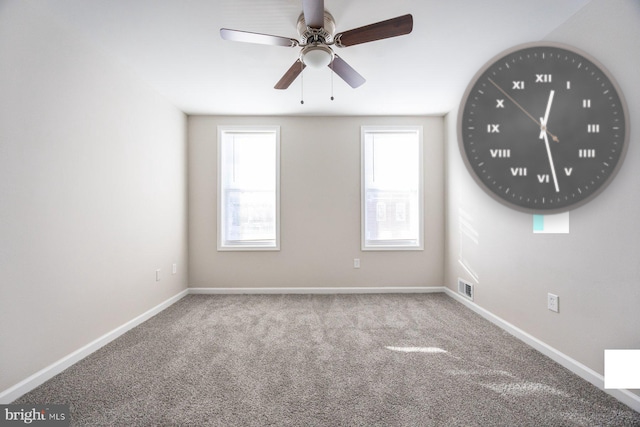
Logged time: **12:27:52**
